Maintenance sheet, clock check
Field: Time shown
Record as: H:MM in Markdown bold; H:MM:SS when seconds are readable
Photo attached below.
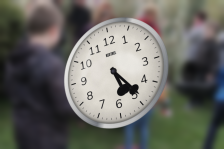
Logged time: **5:24**
